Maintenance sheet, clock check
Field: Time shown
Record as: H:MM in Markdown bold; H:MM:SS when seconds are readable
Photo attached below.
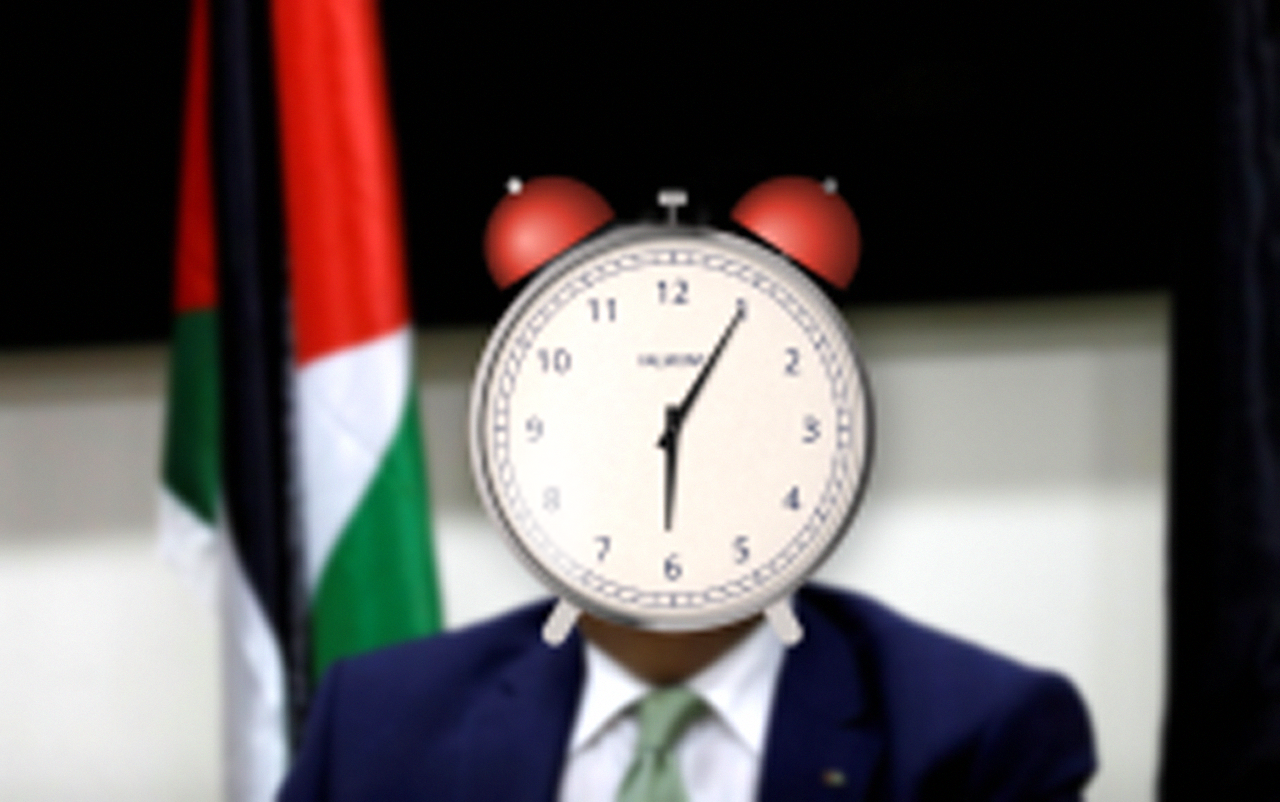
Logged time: **6:05**
